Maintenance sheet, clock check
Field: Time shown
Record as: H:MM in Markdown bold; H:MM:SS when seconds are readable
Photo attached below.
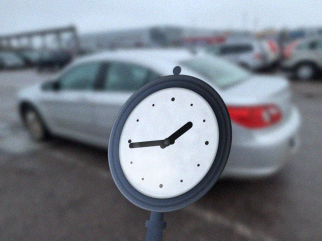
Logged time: **1:44**
